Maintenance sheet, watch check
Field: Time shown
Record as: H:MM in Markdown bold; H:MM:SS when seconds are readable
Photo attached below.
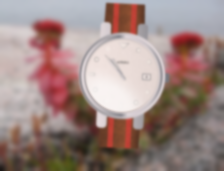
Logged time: **10:53**
